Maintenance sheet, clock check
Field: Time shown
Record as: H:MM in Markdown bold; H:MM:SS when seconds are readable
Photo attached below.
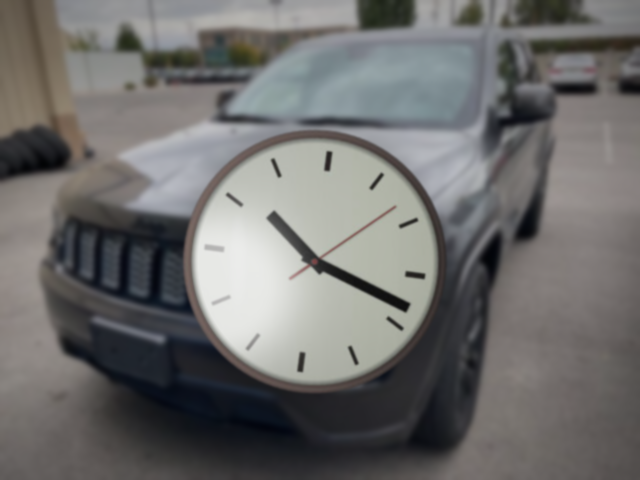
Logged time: **10:18:08**
